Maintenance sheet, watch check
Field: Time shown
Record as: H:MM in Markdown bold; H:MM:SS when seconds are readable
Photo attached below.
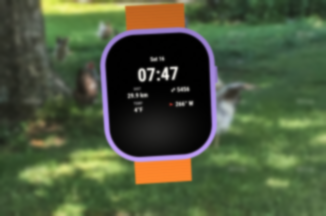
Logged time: **7:47**
